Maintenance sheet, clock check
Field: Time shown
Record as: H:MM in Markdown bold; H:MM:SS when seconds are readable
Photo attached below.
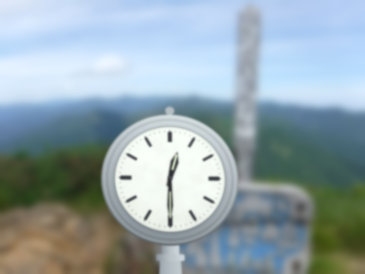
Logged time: **12:30**
